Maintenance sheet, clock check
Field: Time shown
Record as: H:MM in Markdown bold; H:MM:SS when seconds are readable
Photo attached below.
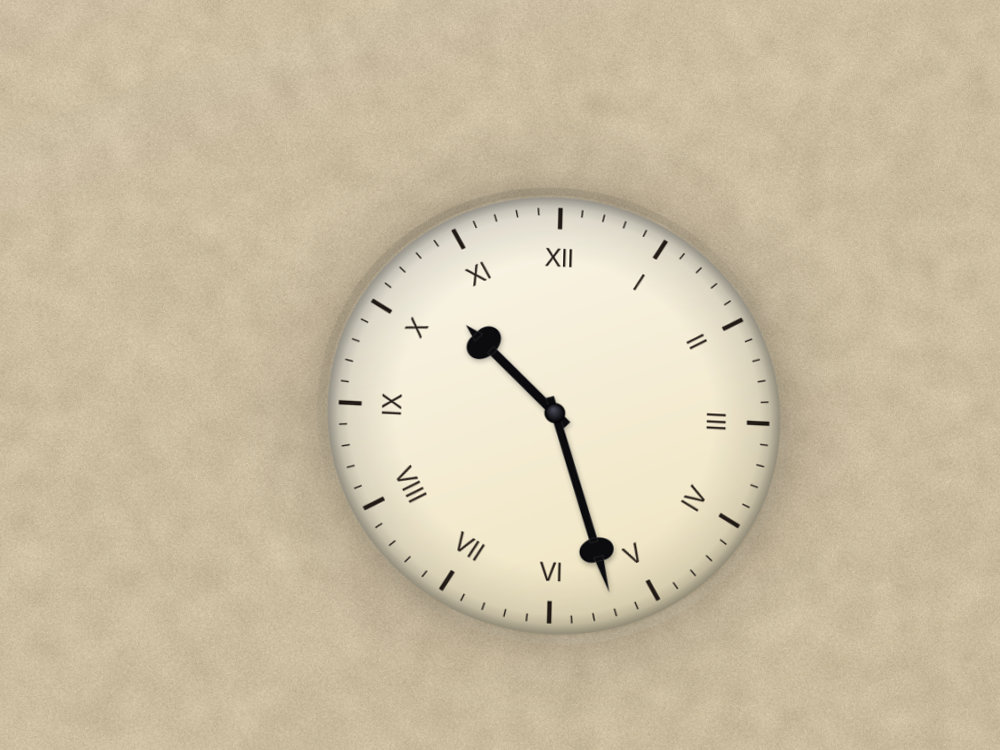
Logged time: **10:27**
